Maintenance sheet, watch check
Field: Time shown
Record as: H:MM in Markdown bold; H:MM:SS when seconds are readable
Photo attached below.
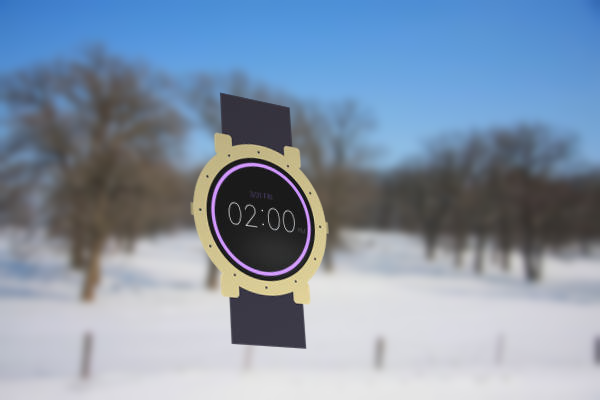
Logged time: **2:00**
